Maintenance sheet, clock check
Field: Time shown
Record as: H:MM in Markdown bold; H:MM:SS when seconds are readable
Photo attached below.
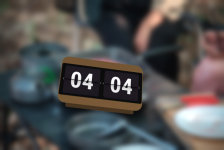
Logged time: **4:04**
